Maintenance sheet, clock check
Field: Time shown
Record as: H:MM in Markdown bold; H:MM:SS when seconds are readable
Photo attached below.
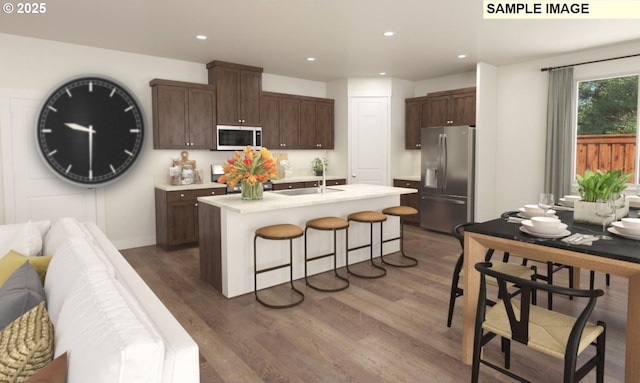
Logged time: **9:30**
